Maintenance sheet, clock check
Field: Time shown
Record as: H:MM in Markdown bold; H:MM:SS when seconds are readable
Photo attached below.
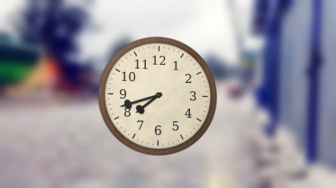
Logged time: **7:42**
